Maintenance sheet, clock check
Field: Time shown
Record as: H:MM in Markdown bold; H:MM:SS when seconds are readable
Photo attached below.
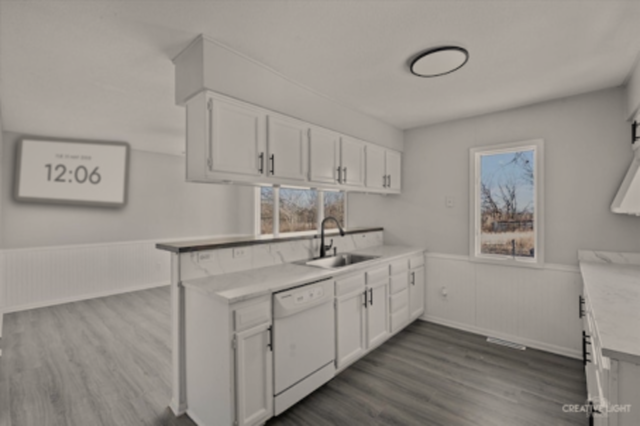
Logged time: **12:06**
